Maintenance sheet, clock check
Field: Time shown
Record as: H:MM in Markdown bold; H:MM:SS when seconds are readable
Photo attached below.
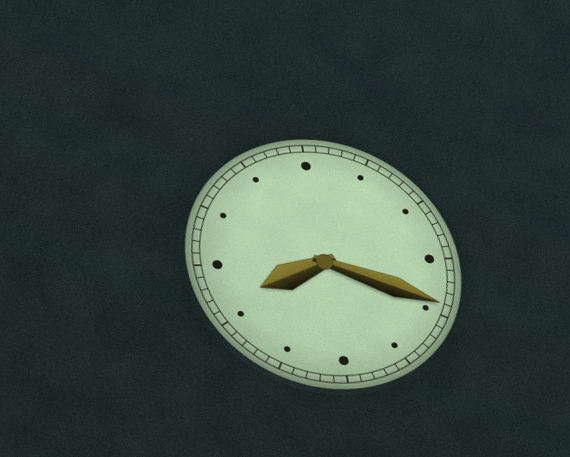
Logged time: **8:19**
